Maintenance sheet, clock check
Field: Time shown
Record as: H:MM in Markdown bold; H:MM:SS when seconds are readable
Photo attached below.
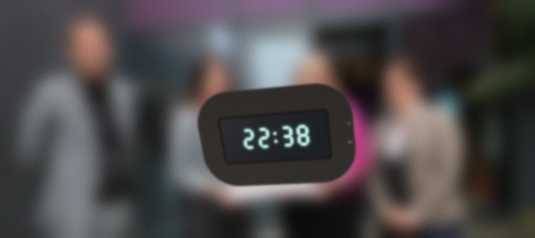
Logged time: **22:38**
